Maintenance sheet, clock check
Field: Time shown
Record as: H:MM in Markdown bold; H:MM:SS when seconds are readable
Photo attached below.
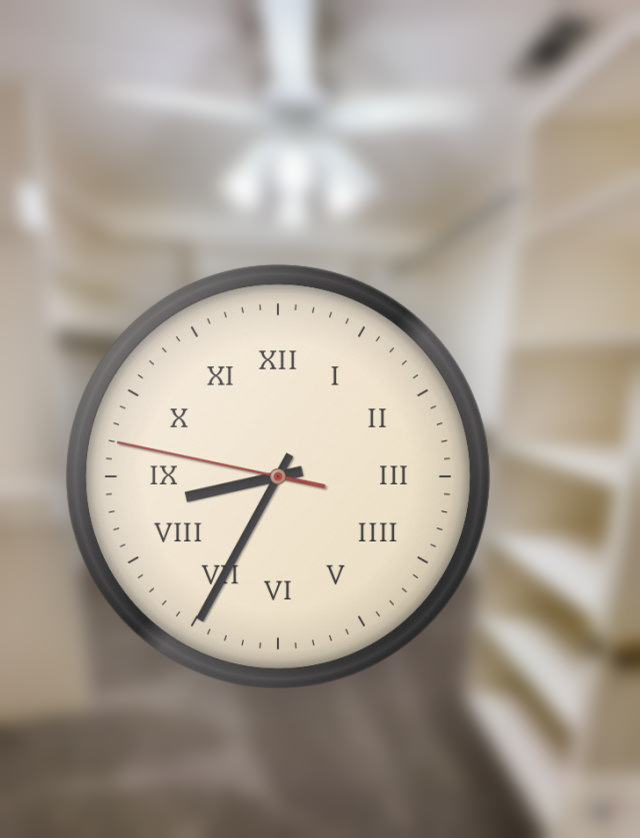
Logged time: **8:34:47**
